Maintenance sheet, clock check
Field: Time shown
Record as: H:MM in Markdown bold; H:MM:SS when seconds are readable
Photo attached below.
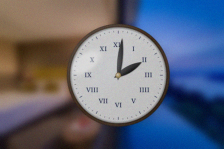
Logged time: **2:01**
